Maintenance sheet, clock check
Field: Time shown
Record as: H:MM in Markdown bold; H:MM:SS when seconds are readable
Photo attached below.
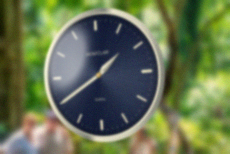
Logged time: **1:40**
